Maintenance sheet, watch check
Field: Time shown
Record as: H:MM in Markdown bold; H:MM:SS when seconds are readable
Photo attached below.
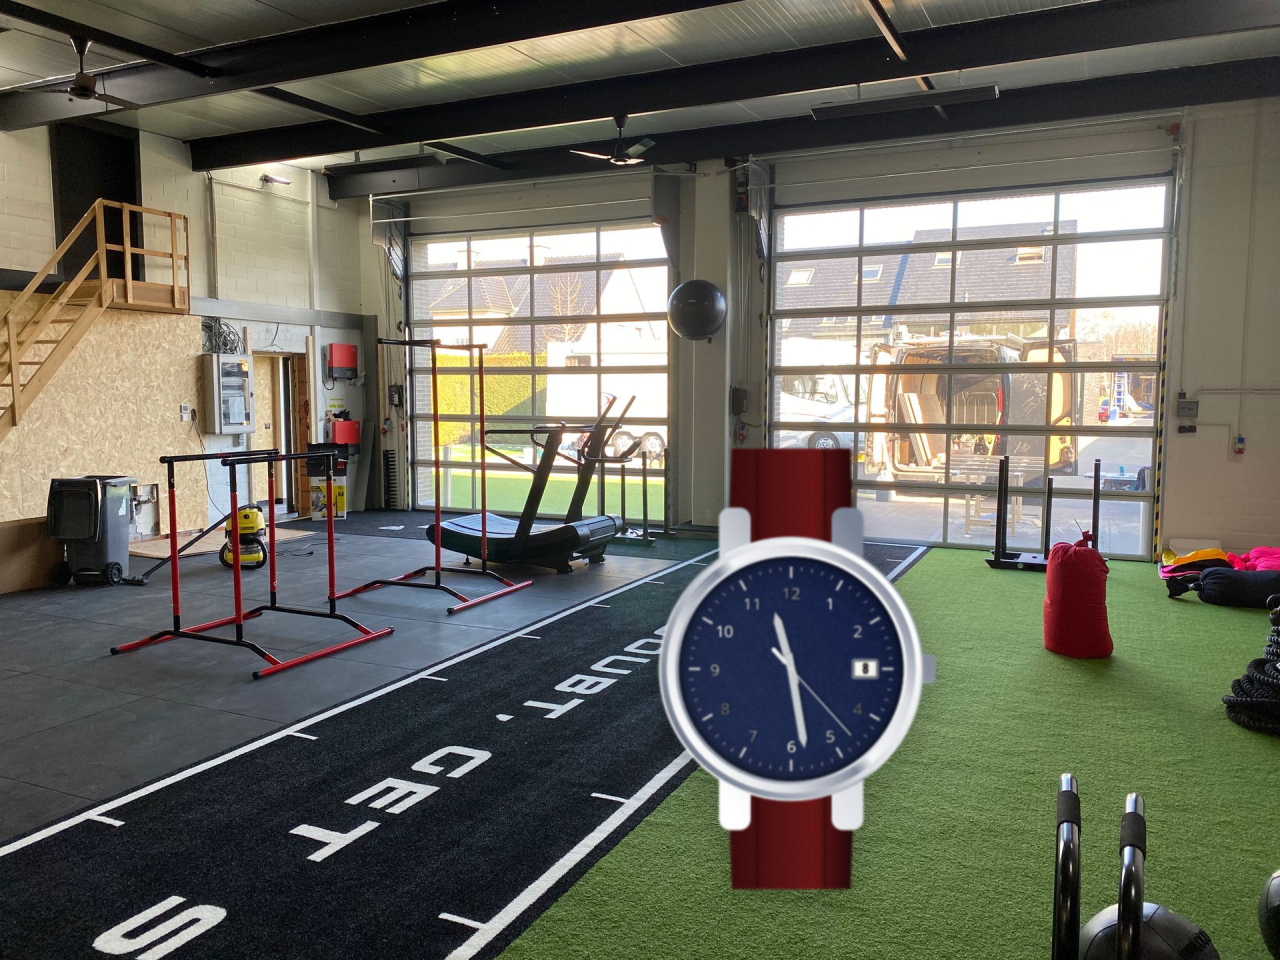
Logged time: **11:28:23**
